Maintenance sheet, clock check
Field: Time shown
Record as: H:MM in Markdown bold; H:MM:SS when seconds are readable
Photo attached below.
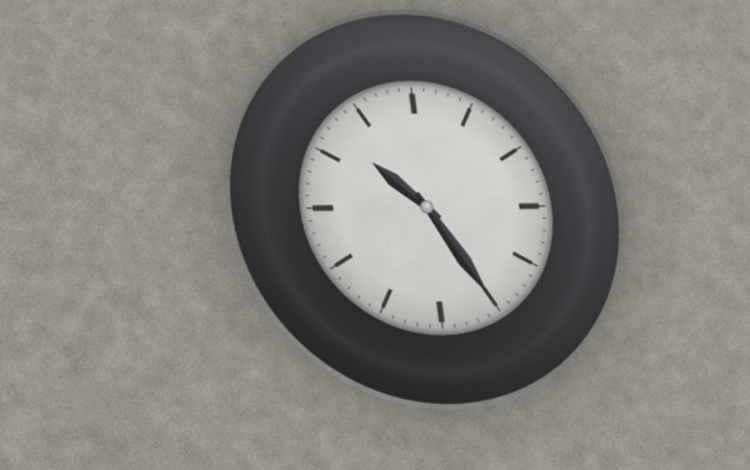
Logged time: **10:25**
